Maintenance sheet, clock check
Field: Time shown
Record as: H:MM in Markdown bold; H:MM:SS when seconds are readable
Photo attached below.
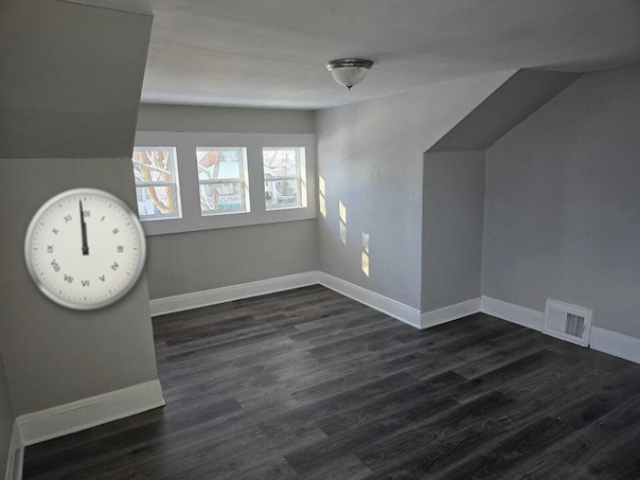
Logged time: **11:59**
